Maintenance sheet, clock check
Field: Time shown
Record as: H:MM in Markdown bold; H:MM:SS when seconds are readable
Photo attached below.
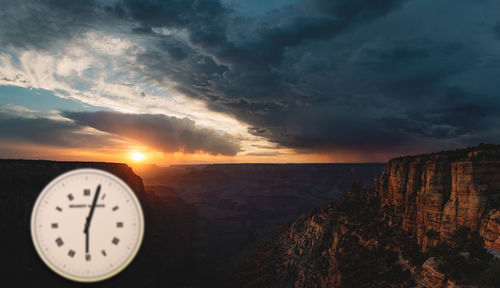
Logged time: **6:03**
